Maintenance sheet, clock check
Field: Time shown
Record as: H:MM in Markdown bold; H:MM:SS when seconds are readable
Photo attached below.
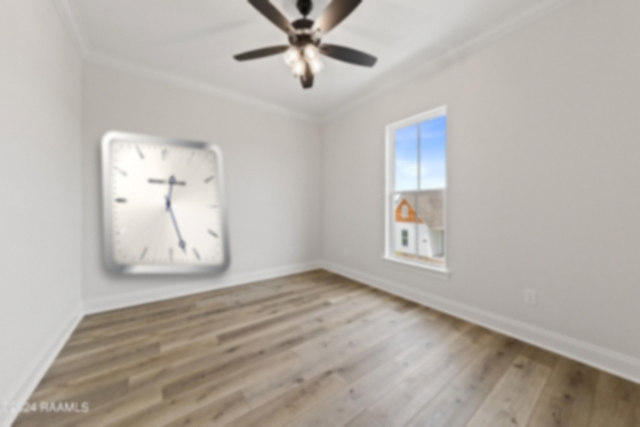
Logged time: **12:27**
